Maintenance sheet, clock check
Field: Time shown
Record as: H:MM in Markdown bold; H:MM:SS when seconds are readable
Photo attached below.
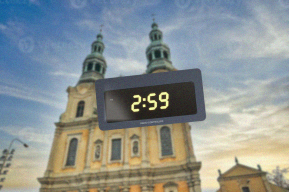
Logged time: **2:59**
